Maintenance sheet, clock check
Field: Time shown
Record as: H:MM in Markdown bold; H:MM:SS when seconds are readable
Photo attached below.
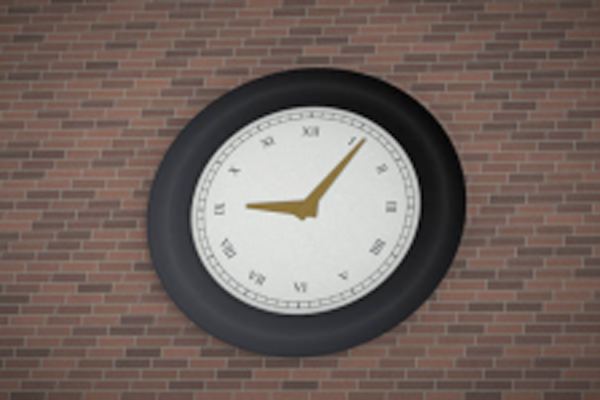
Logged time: **9:06**
